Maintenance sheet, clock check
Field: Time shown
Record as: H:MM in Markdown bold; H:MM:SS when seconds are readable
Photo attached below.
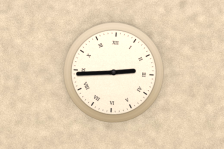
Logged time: **2:44**
